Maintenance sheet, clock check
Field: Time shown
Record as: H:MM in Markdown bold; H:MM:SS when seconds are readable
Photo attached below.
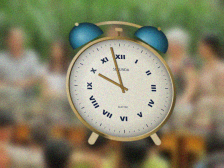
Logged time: **9:58**
